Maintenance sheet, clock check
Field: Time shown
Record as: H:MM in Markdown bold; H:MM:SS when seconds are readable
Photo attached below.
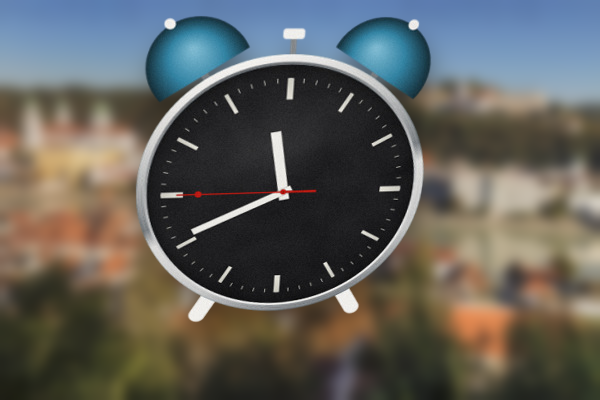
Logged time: **11:40:45**
